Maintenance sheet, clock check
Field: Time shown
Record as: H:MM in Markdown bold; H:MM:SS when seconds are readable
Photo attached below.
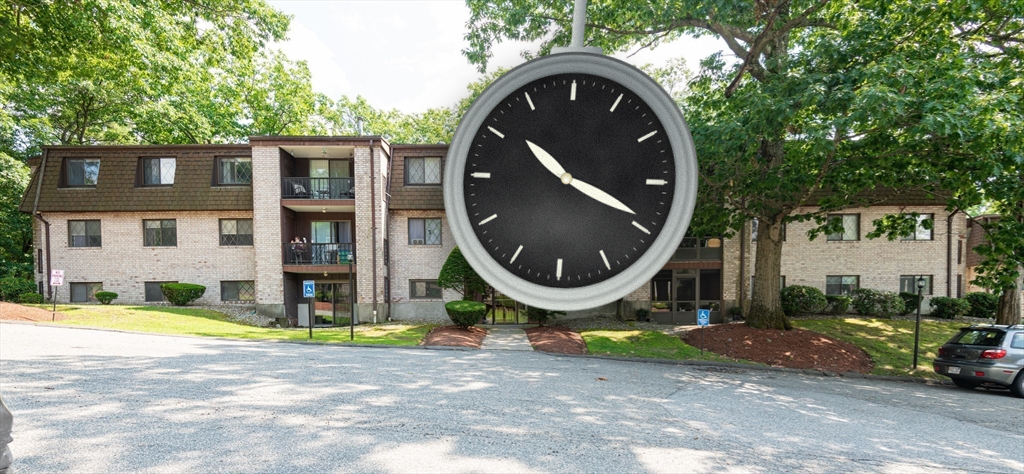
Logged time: **10:19**
